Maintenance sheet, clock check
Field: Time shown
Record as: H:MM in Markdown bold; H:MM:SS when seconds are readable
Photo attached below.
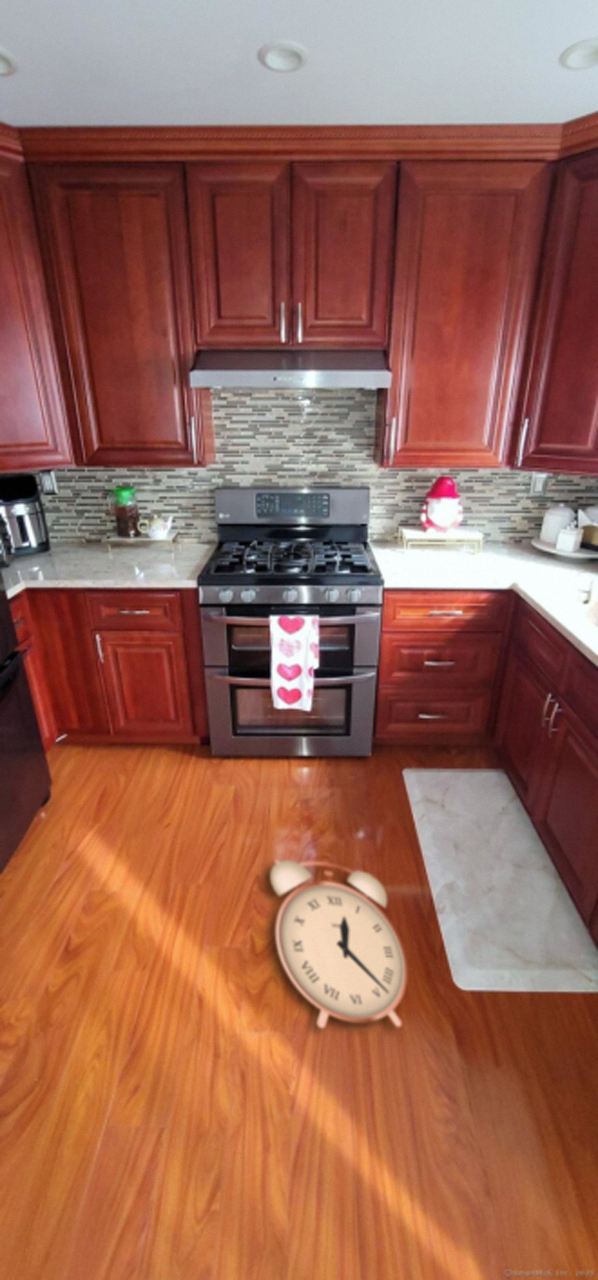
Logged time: **12:23**
